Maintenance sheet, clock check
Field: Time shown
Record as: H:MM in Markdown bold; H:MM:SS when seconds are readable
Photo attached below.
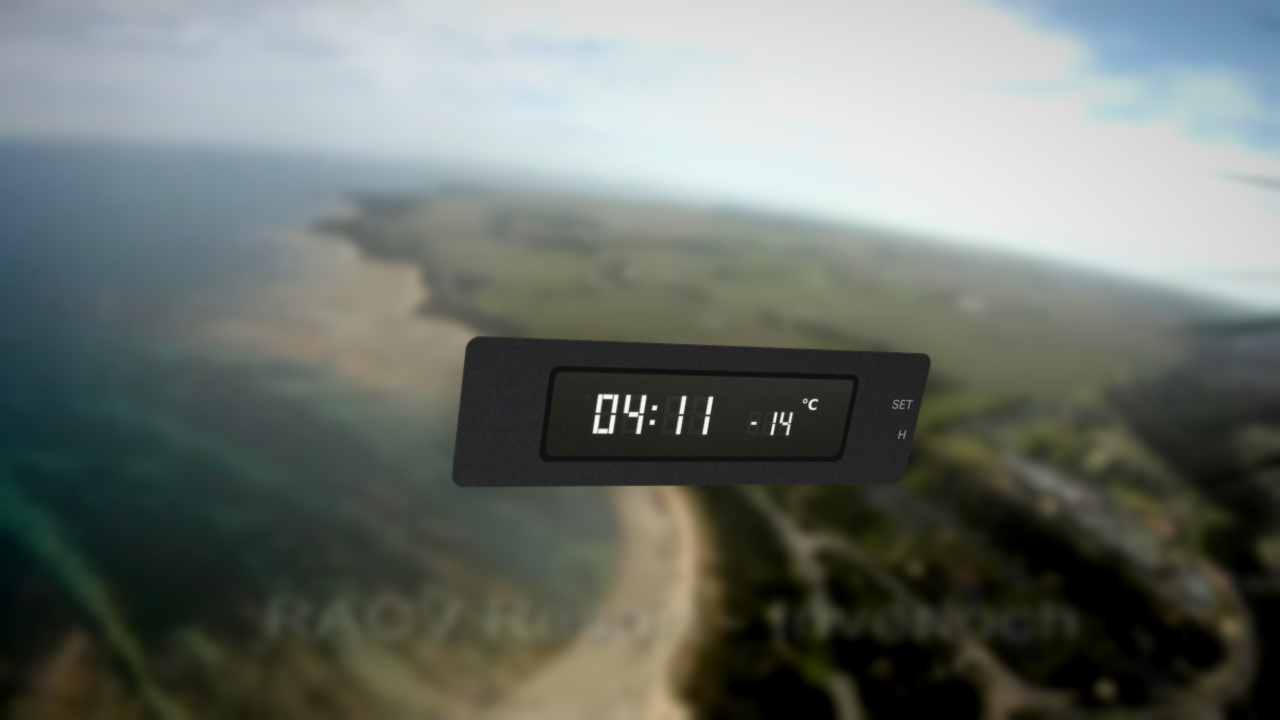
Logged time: **4:11**
